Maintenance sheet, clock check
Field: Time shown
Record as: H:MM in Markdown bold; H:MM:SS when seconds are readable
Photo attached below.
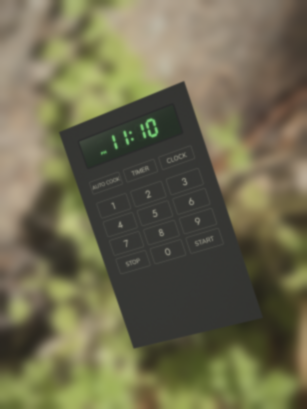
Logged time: **11:10**
